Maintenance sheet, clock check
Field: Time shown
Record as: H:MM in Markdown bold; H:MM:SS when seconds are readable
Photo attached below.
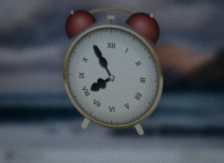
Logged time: **7:55**
